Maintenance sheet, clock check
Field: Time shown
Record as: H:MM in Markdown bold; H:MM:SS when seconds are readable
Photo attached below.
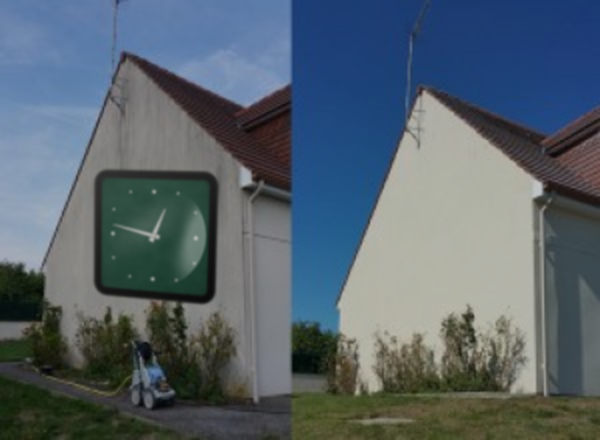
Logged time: **12:47**
